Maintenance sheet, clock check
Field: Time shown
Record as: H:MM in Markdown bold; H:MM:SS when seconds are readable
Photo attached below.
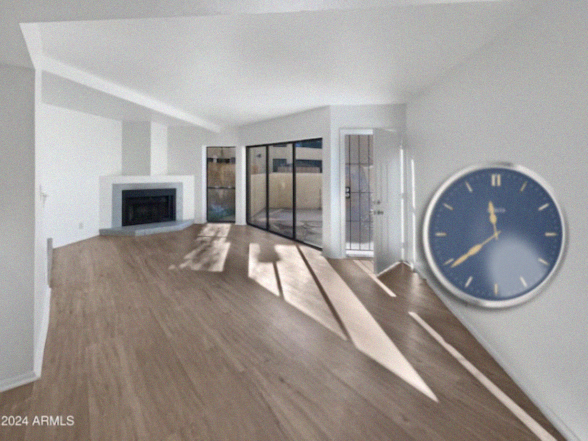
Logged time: **11:39**
